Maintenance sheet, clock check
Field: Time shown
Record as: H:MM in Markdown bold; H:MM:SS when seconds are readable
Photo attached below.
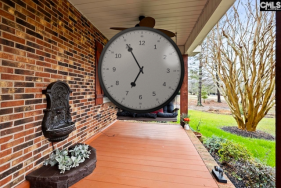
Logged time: **6:55**
